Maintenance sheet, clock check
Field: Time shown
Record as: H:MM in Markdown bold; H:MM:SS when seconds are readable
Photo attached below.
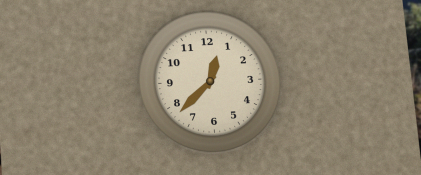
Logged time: **12:38**
